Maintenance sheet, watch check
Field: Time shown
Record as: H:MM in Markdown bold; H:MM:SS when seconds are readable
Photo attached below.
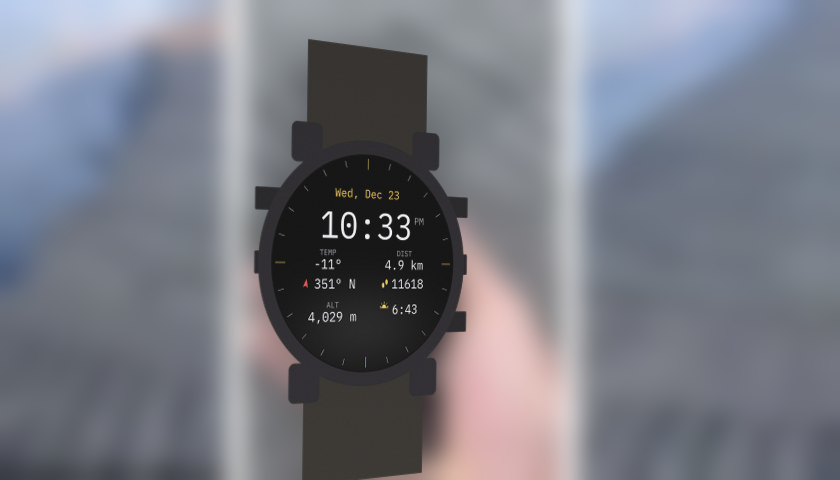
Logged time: **10:33**
